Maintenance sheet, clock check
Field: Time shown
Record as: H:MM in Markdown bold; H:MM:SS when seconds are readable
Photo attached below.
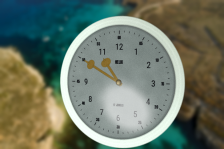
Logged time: **10:50**
